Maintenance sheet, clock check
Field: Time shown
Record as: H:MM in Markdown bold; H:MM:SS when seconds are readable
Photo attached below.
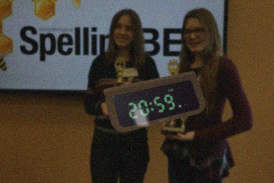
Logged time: **20:59**
